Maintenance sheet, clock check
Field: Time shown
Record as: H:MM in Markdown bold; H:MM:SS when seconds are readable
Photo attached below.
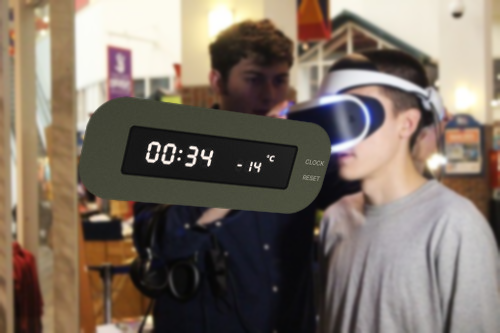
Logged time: **0:34**
